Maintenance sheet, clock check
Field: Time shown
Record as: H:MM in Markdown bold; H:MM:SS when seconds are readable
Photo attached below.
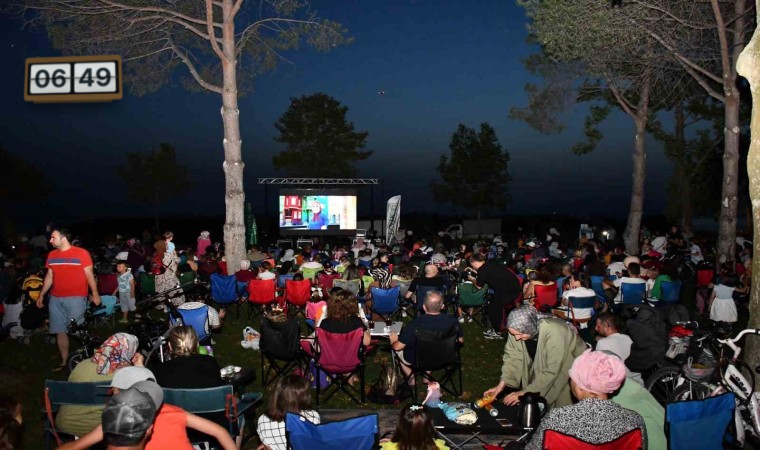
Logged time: **6:49**
